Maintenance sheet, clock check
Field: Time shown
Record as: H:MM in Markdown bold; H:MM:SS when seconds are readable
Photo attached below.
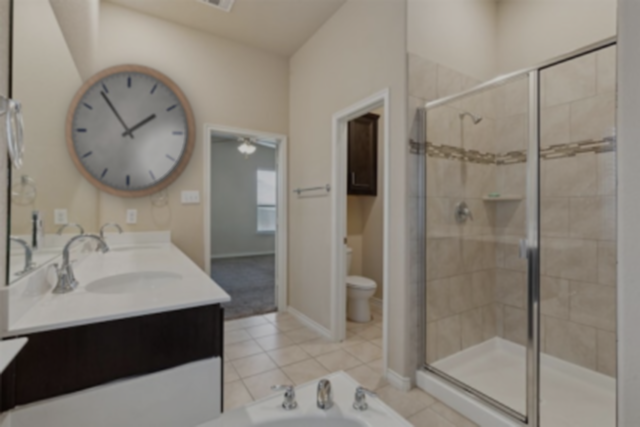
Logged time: **1:54**
